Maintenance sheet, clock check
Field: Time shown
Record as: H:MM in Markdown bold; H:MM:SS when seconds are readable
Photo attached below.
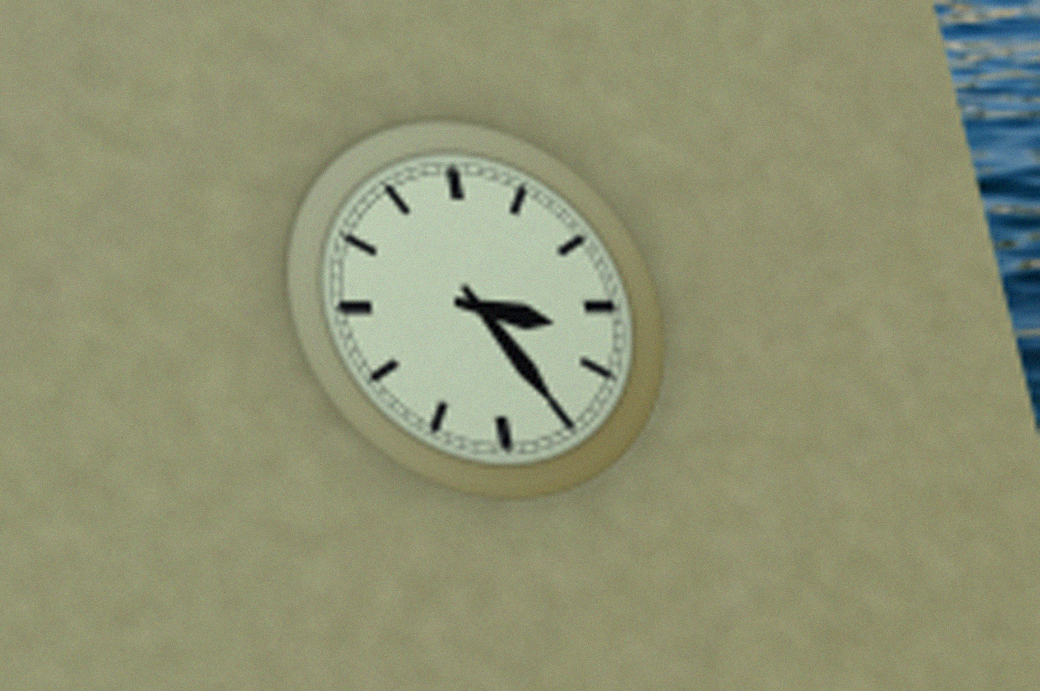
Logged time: **3:25**
